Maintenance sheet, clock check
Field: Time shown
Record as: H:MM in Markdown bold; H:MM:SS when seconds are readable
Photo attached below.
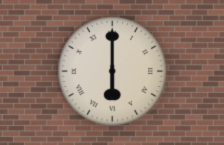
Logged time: **6:00**
